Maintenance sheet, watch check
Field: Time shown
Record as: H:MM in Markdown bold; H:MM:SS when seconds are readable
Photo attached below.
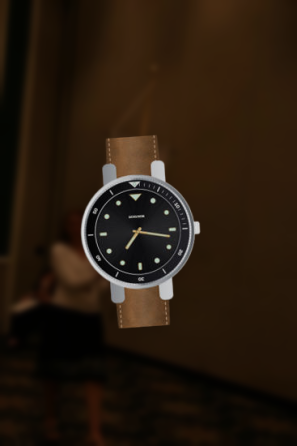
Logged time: **7:17**
